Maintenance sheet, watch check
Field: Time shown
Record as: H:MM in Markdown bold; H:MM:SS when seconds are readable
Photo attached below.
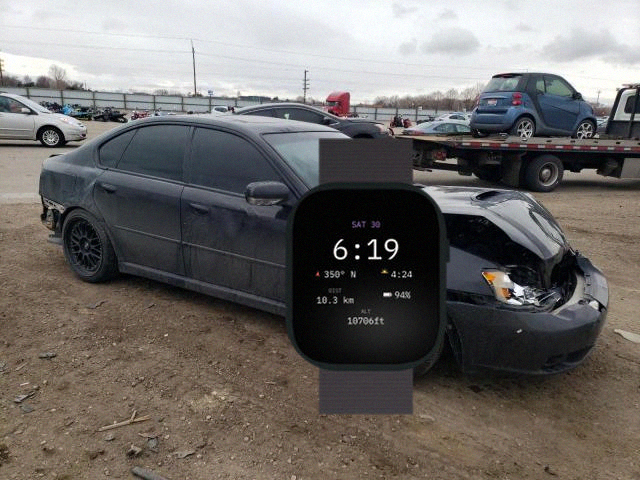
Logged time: **6:19**
